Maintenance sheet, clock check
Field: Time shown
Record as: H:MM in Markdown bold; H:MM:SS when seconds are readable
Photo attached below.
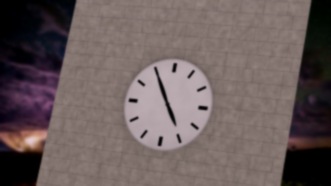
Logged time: **4:55**
